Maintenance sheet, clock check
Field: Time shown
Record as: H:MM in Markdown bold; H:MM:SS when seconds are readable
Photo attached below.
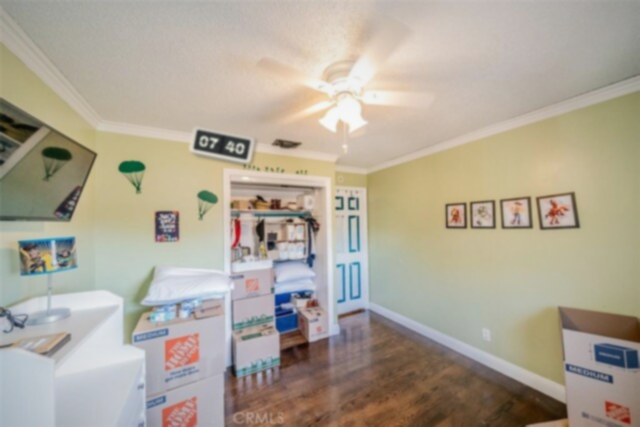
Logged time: **7:40**
